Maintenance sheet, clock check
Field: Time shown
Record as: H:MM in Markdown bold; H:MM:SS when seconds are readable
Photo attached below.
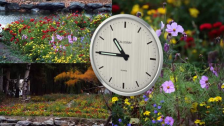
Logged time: **10:45**
